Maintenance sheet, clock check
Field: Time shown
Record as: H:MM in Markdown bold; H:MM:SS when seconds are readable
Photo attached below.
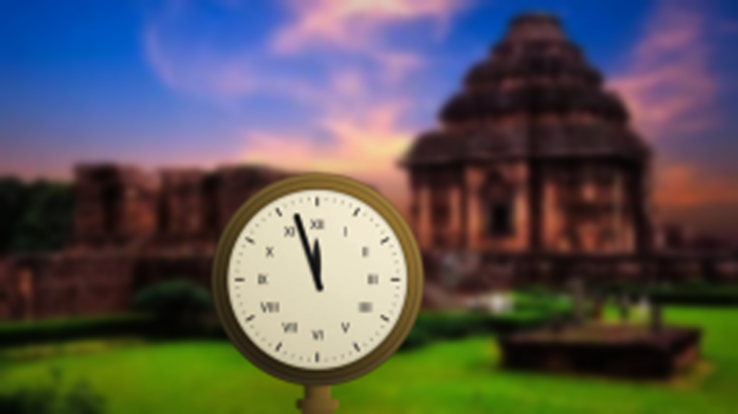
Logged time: **11:57**
